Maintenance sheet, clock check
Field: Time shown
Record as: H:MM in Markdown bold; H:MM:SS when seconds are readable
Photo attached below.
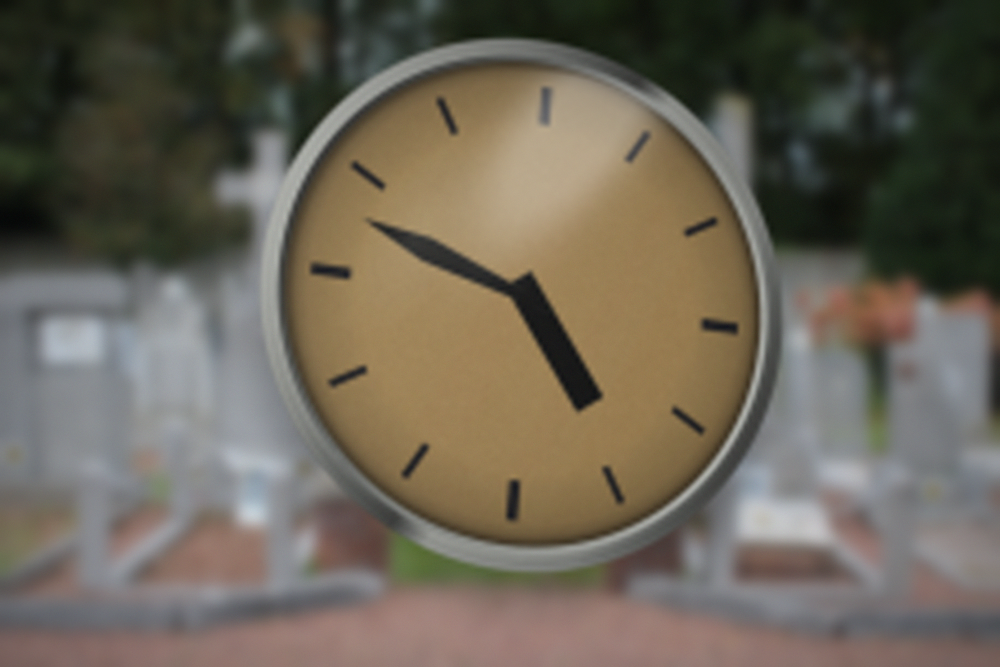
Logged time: **4:48**
